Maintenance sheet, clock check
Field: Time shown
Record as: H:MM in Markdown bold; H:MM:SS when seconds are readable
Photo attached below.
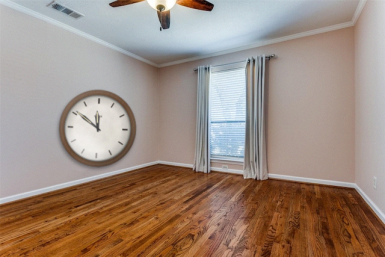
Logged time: **11:51**
